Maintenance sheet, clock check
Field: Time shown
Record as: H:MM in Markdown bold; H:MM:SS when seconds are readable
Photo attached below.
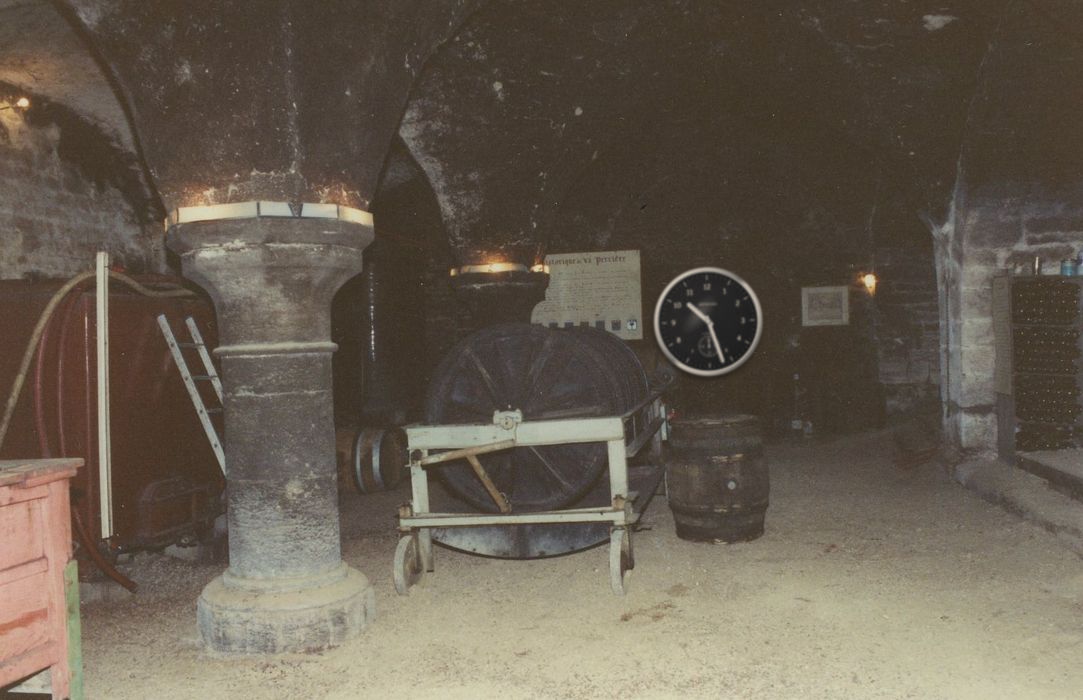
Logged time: **10:27**
